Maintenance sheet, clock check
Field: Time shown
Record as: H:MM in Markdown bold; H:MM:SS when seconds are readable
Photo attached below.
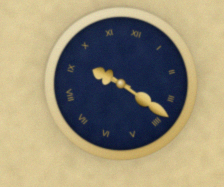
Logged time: **9:18**
